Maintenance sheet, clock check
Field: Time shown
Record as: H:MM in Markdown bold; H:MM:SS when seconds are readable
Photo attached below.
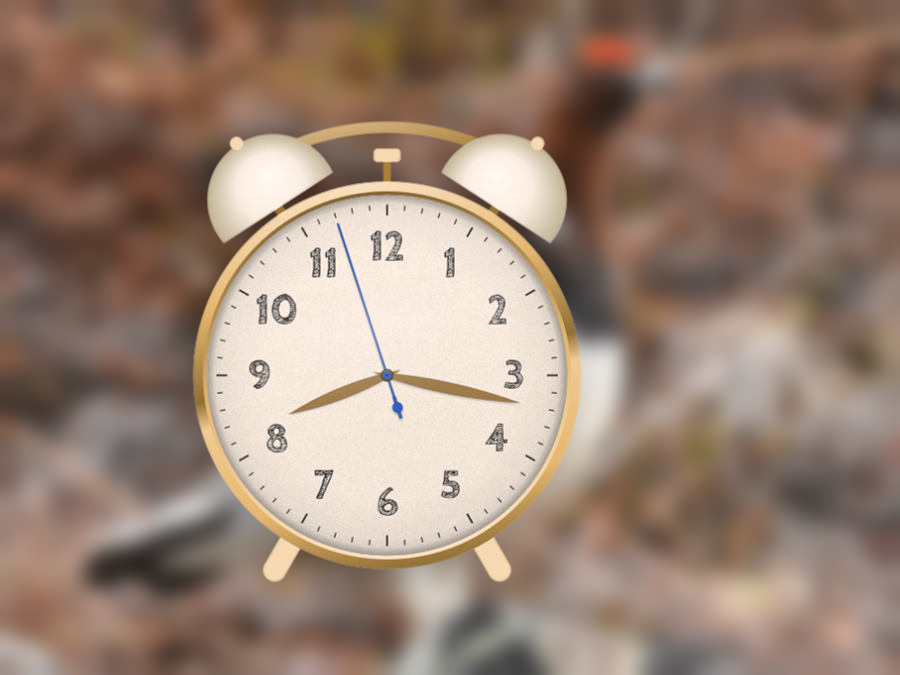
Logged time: **8:16:57**
